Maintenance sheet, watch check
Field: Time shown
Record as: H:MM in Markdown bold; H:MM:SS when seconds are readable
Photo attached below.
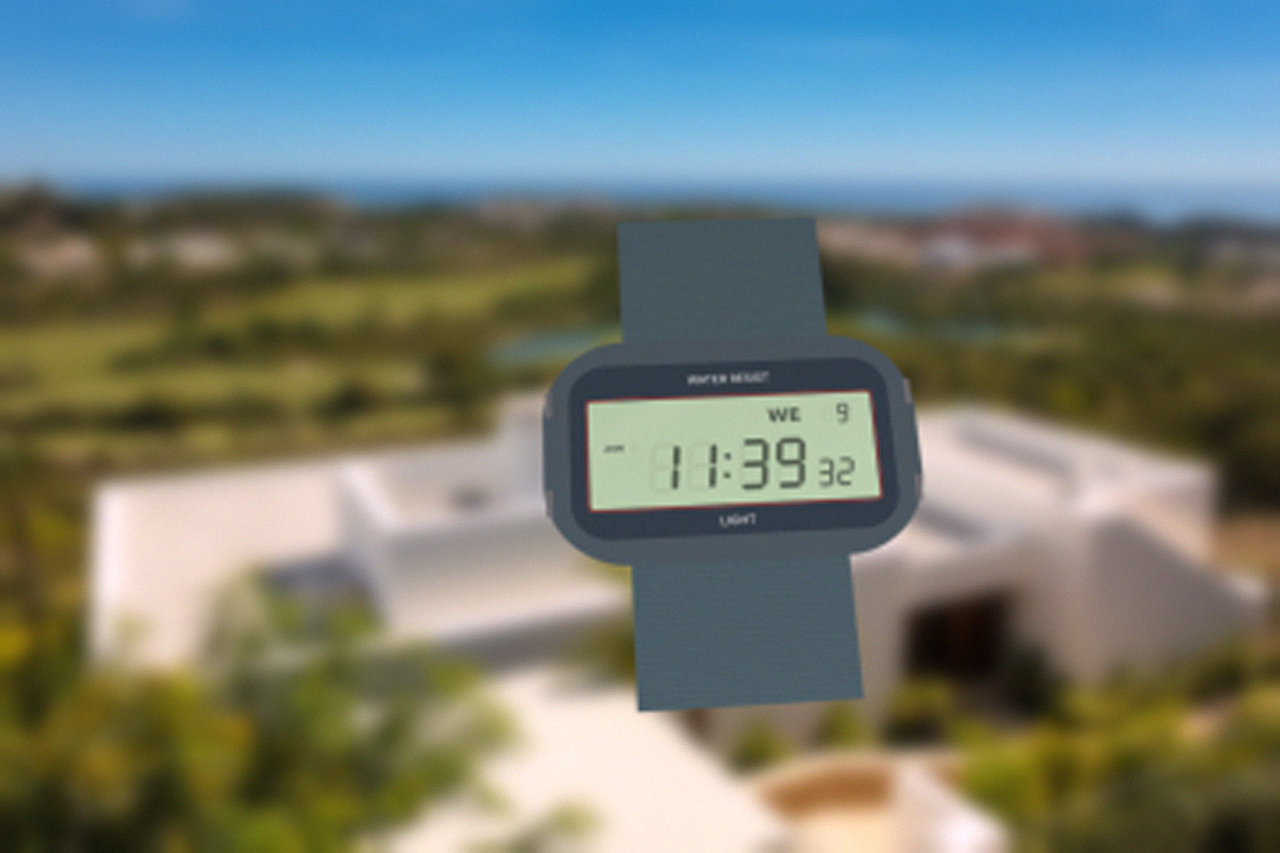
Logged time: **11:39:32**
